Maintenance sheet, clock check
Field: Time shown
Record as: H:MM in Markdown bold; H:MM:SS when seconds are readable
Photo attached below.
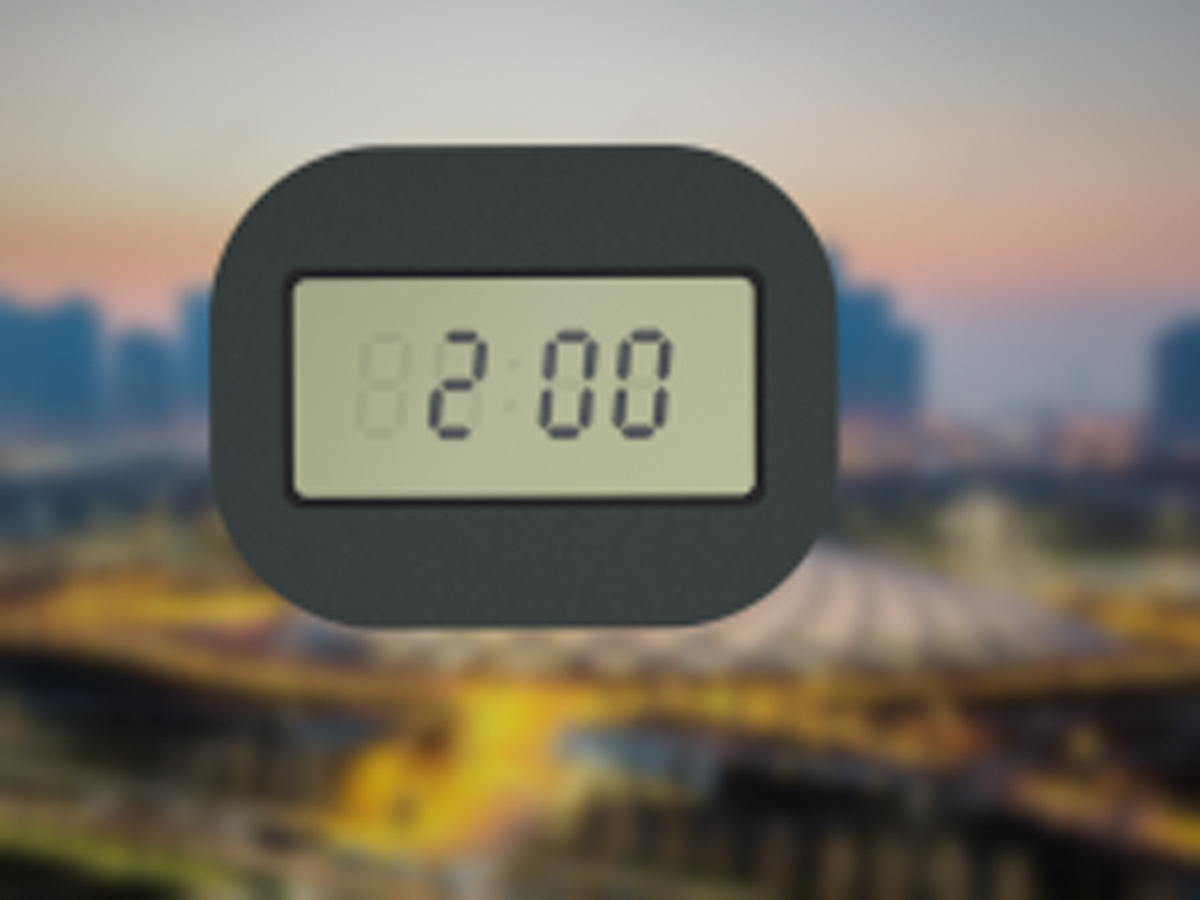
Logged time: **2:00**
